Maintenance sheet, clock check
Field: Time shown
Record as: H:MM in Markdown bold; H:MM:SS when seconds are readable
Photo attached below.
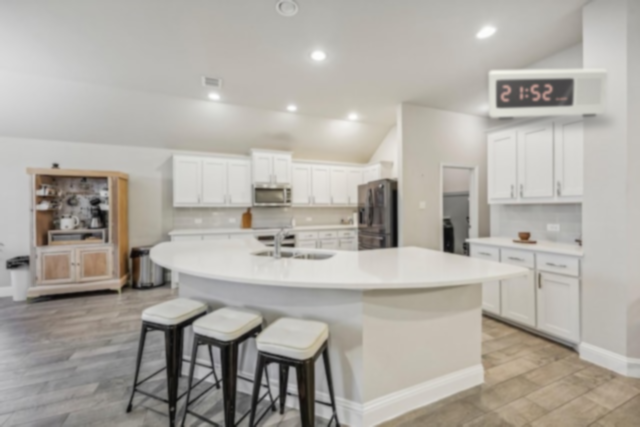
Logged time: **21:52**
